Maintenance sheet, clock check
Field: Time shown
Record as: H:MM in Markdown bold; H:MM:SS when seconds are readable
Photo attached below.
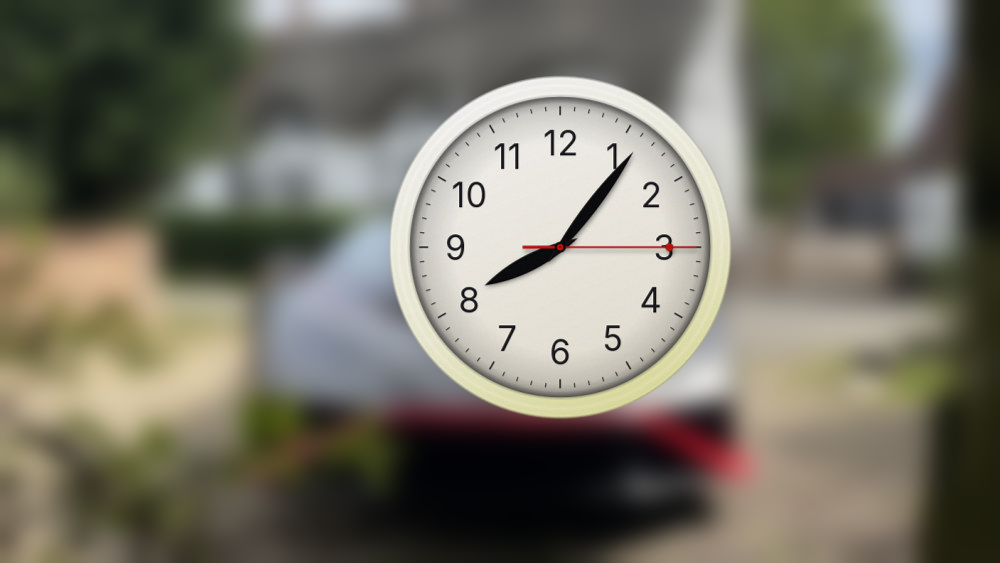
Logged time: **8:06:15**
